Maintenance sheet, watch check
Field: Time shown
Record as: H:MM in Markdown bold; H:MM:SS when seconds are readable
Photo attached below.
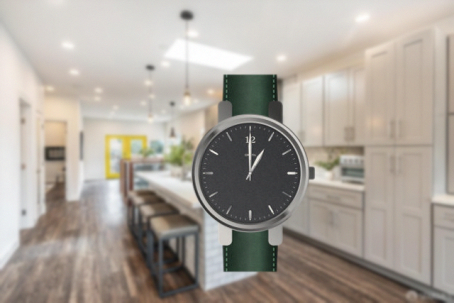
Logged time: **1:00**
